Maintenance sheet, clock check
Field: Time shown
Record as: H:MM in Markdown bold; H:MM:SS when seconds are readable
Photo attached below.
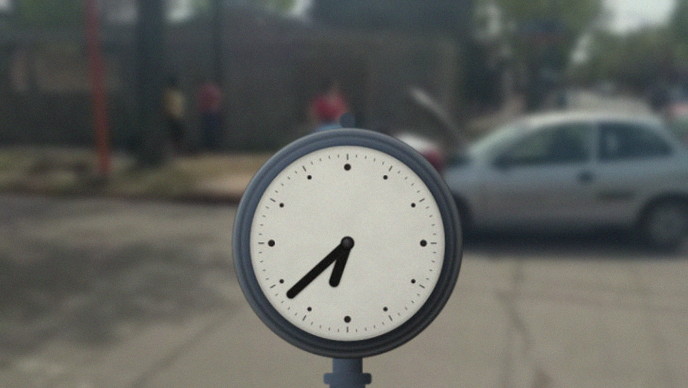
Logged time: **6:38**
